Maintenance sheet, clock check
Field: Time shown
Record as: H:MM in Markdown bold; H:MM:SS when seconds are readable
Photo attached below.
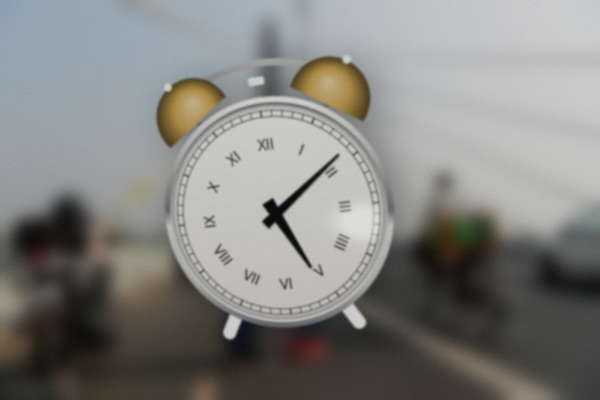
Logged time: **5:09**
